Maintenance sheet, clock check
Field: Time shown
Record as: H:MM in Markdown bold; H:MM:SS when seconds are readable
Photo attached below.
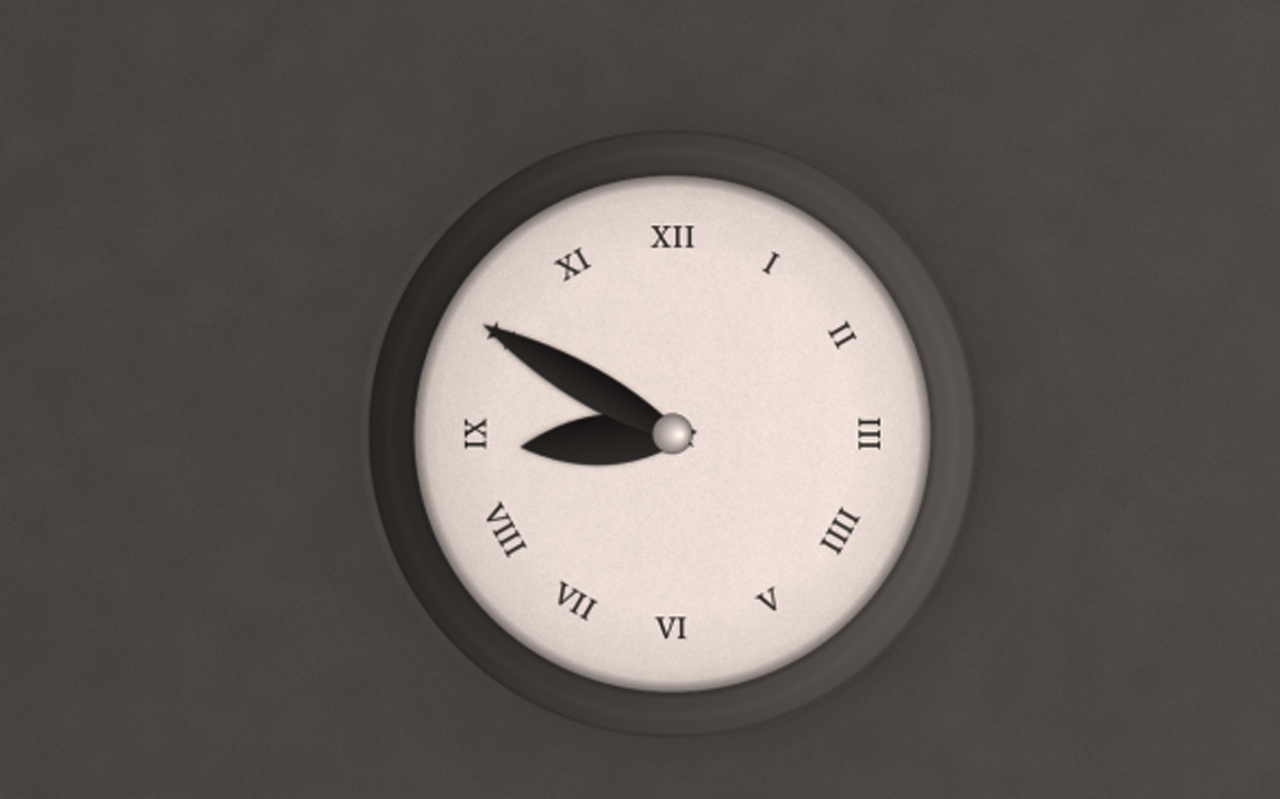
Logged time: **8:50**
